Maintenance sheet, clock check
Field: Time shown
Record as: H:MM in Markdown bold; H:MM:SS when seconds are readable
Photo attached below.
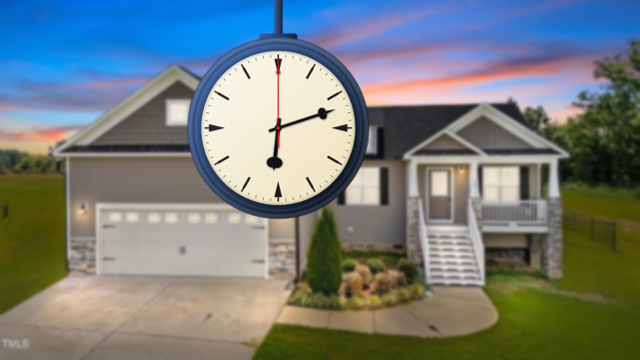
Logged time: **6:12:00**
